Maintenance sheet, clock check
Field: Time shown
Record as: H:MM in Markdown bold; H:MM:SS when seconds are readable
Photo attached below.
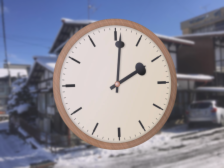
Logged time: **2:01**
